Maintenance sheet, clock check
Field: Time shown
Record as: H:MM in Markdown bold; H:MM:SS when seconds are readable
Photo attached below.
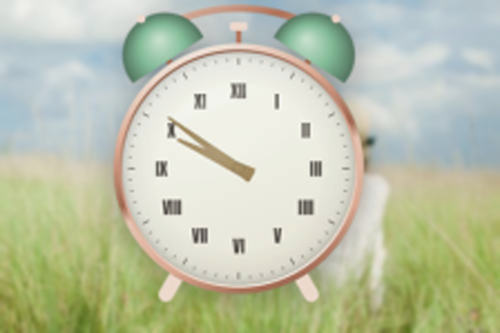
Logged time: **9:51**
